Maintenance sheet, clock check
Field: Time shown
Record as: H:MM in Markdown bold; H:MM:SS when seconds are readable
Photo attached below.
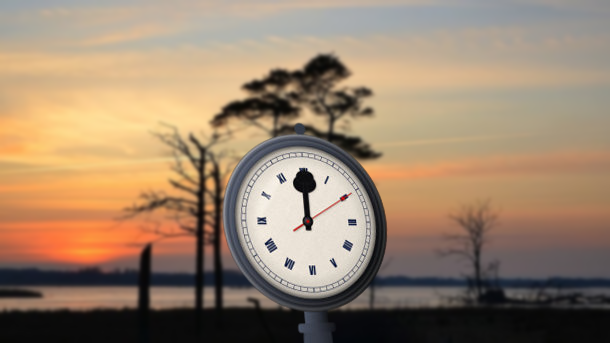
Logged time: **12:00:10**
